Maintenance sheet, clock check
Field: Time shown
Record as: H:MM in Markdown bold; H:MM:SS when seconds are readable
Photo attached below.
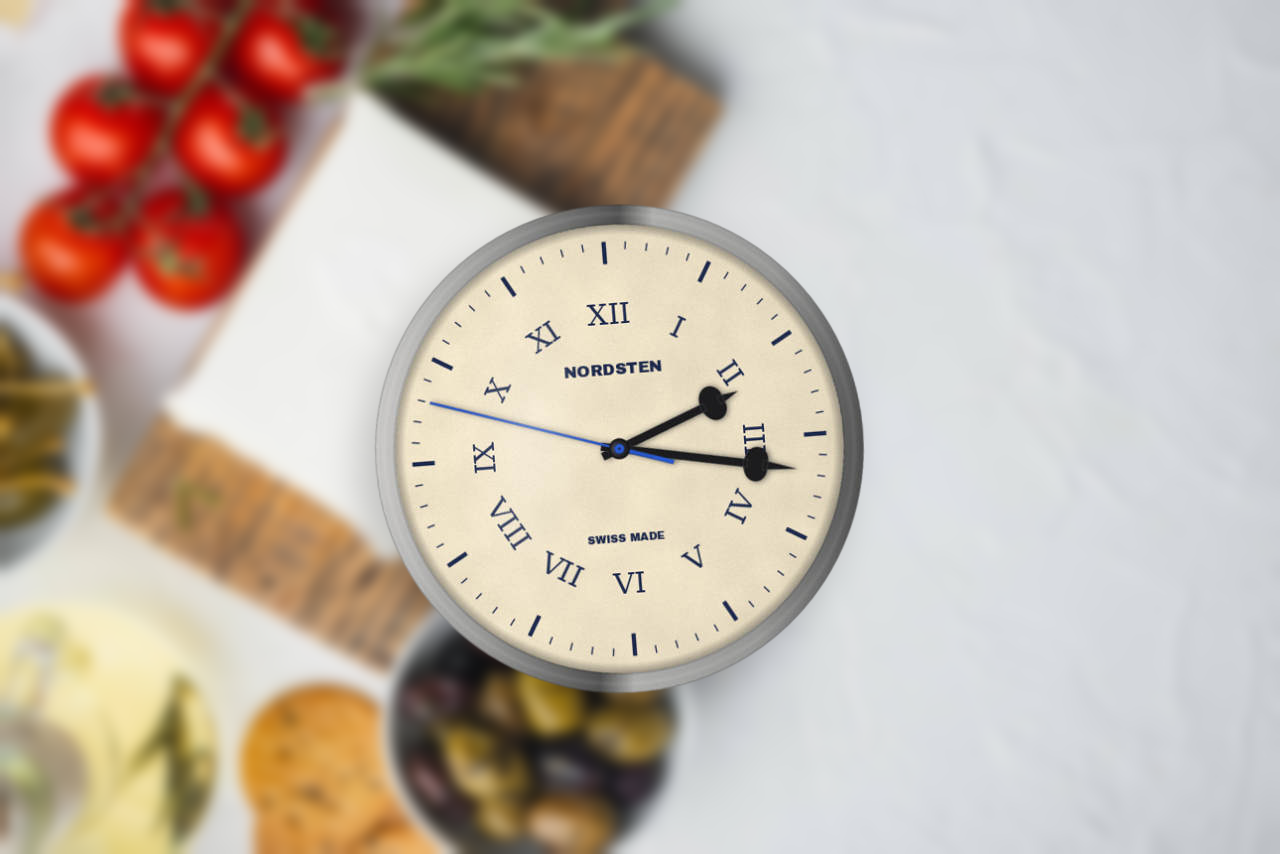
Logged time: **2:16:48**
